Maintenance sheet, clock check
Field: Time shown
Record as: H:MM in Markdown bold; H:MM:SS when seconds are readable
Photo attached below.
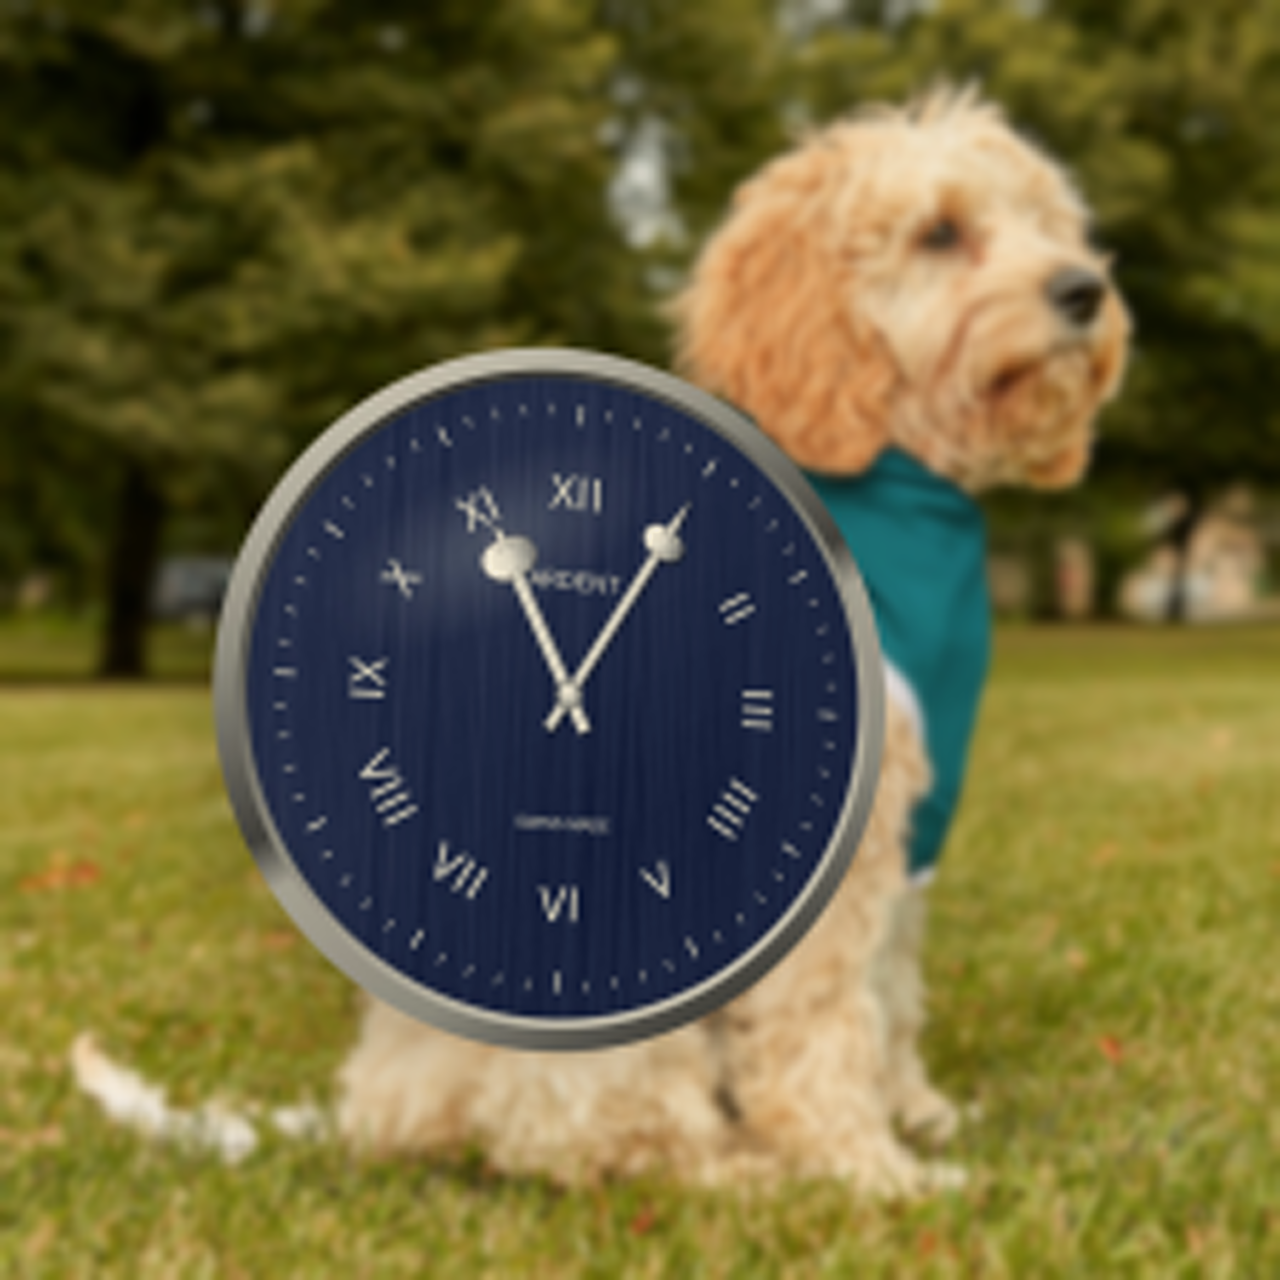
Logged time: **11:05**
